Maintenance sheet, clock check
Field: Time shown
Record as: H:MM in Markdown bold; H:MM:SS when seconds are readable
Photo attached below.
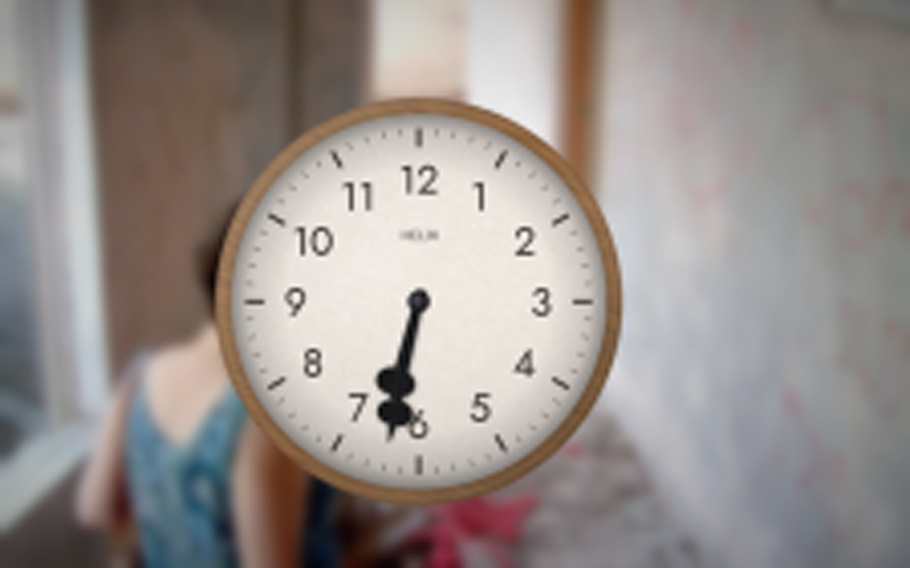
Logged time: **6:32**
